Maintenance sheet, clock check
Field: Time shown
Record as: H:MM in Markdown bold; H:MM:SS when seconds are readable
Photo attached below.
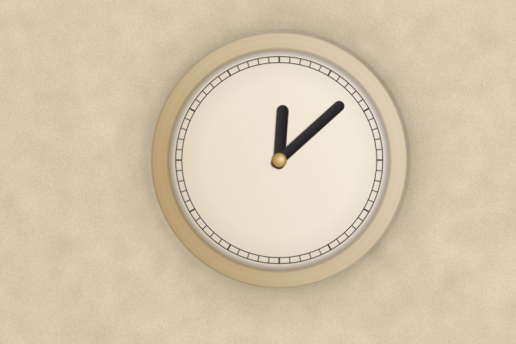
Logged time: **12:08**
